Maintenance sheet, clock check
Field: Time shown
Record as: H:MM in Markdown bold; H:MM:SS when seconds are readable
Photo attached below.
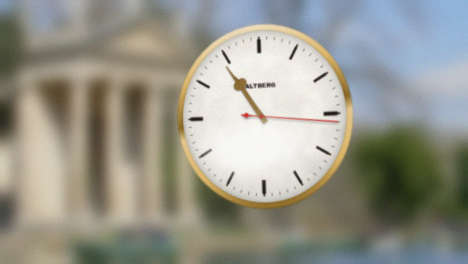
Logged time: **10:54:16**
